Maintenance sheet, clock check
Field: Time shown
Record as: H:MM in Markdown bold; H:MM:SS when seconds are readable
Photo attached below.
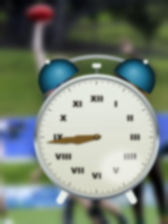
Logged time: **8:44**
